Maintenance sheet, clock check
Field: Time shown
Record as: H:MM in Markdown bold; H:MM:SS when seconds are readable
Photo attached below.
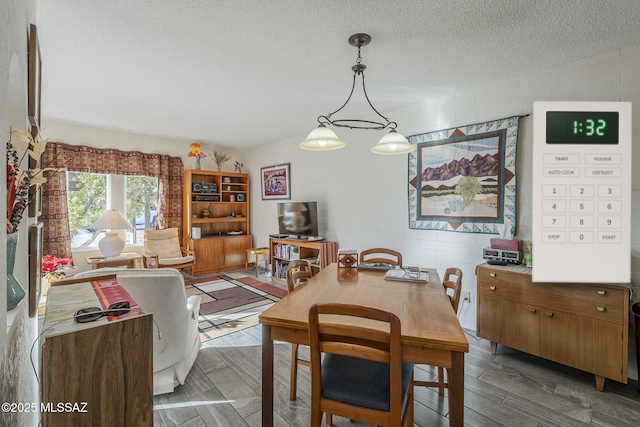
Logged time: **1:32**
